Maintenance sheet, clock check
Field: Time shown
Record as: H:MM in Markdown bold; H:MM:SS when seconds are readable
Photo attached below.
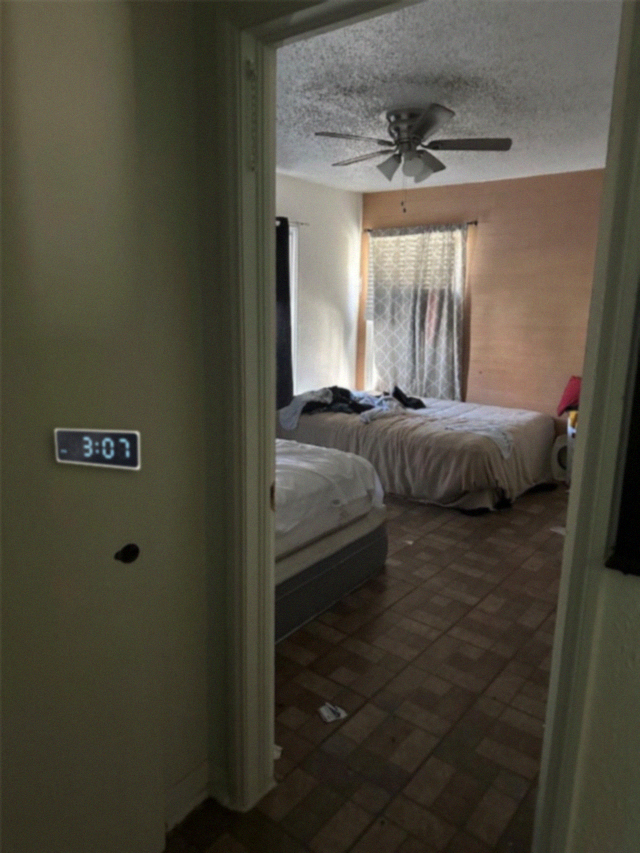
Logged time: **3:07**
